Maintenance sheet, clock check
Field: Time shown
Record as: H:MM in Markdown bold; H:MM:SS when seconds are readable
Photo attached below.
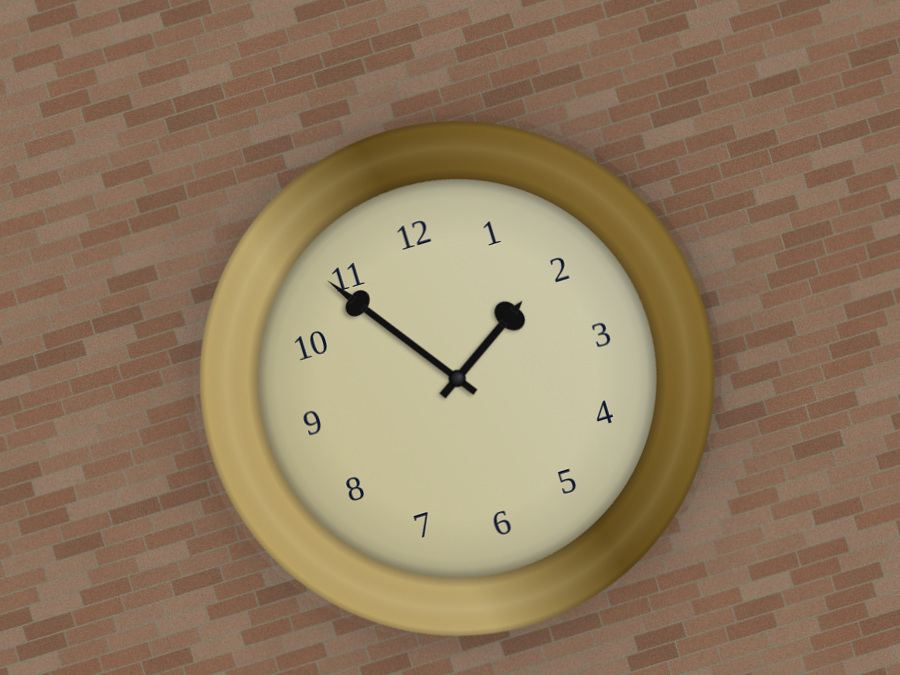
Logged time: **1:54**
